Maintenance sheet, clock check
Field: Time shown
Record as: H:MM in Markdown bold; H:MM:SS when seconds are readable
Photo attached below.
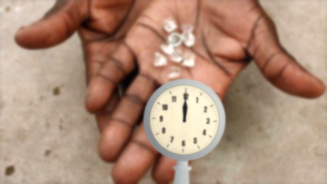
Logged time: **12:00**
